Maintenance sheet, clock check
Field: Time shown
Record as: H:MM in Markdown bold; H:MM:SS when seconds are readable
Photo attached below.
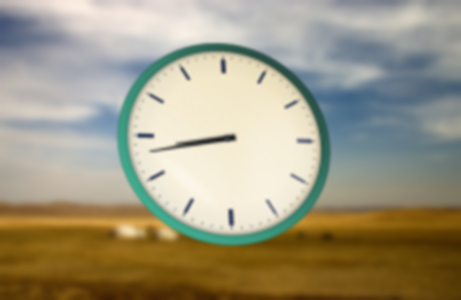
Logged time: **8:43**
